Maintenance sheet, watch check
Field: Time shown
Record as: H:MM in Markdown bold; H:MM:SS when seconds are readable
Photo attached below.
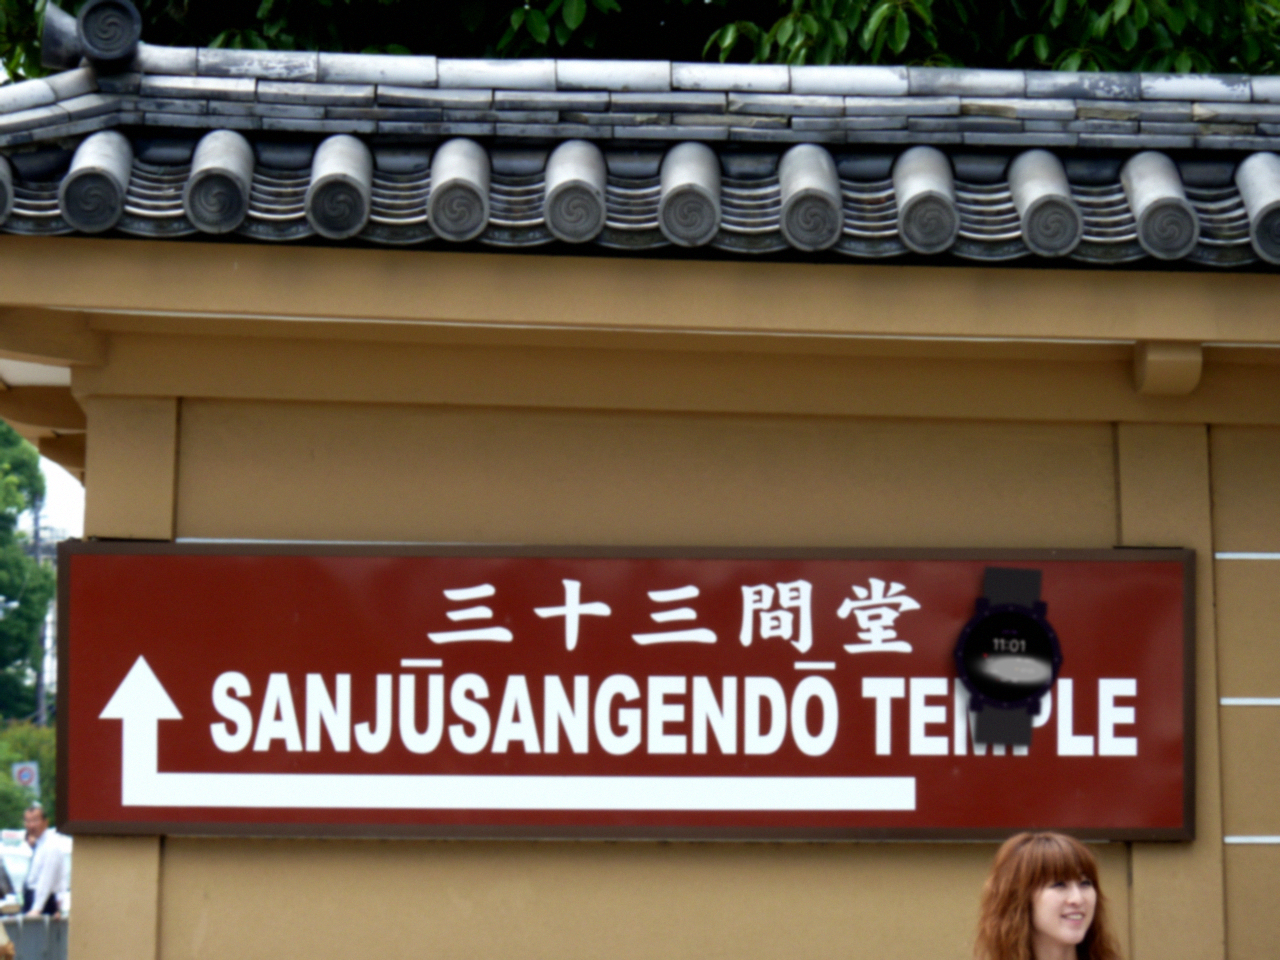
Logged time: **11:01**
